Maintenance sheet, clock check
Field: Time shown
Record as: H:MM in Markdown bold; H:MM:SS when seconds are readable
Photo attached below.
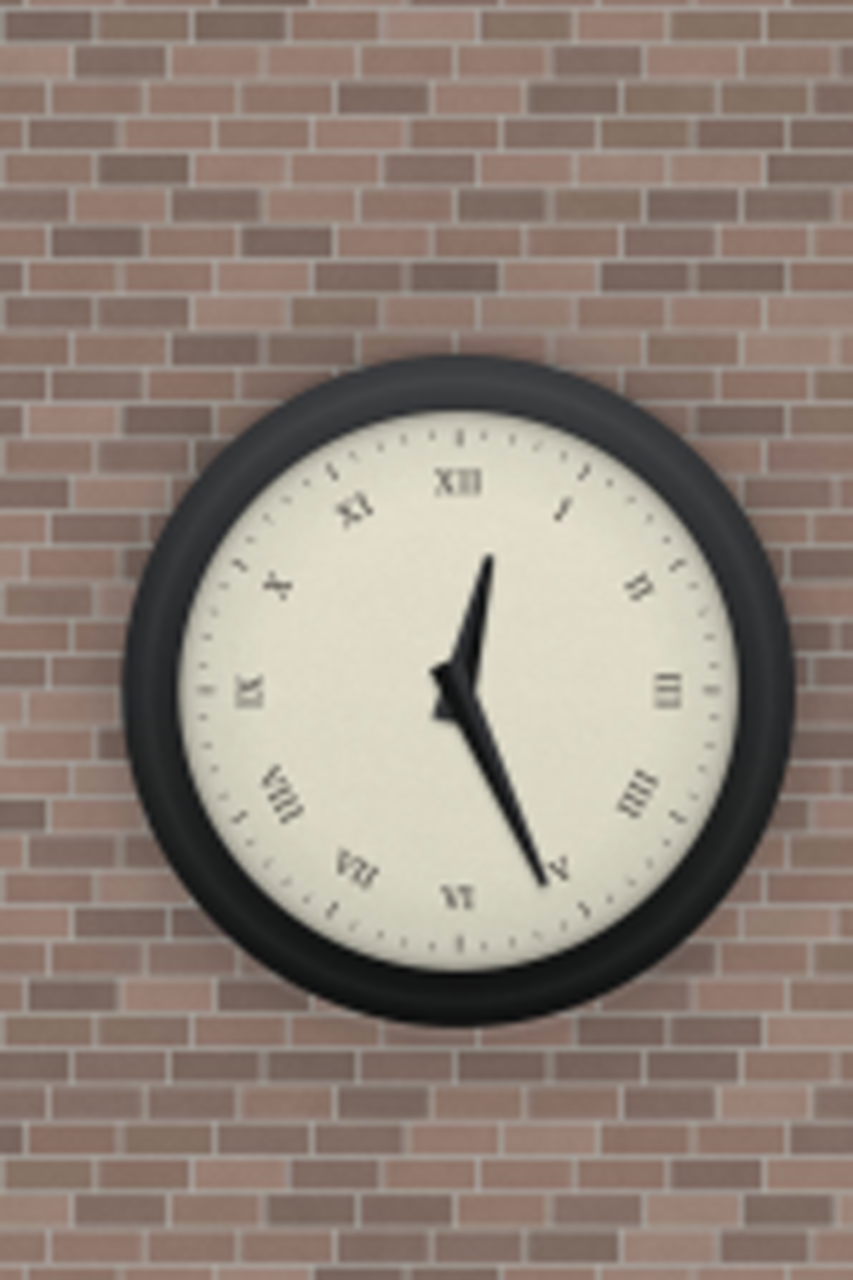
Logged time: **12:26**
